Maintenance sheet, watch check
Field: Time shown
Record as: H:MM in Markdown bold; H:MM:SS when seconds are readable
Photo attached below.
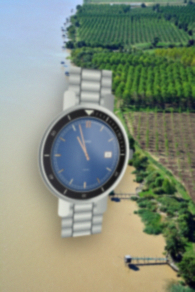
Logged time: **10:57**
